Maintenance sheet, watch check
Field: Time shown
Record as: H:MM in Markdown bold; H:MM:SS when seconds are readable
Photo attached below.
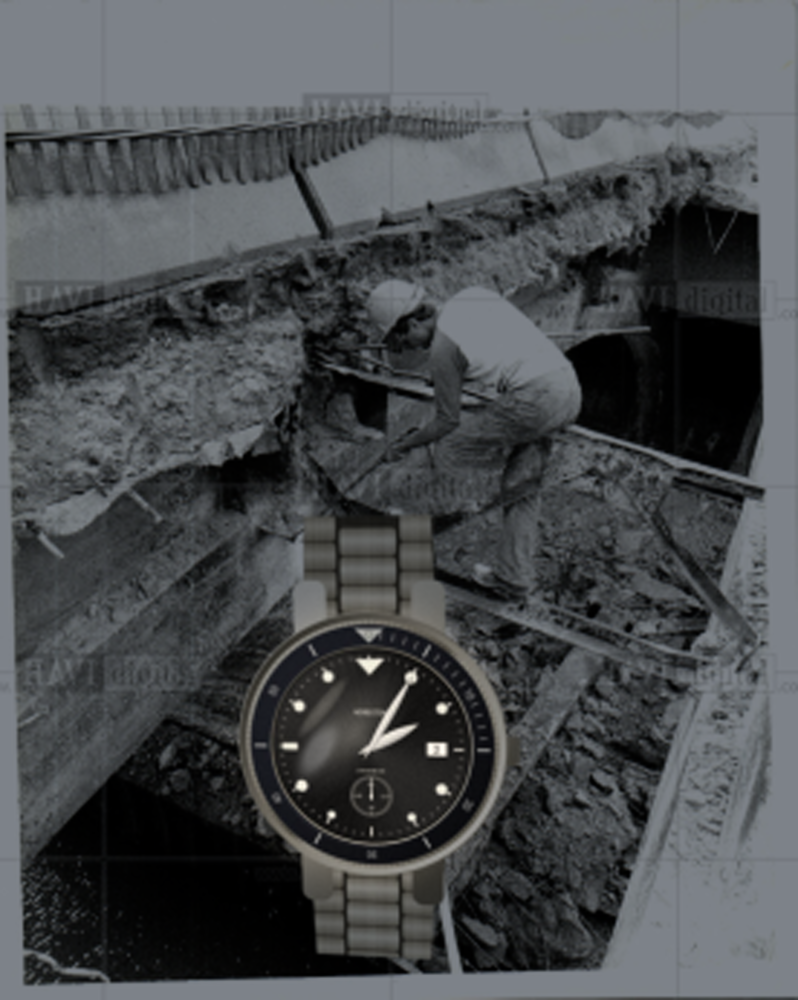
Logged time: **2:05**
